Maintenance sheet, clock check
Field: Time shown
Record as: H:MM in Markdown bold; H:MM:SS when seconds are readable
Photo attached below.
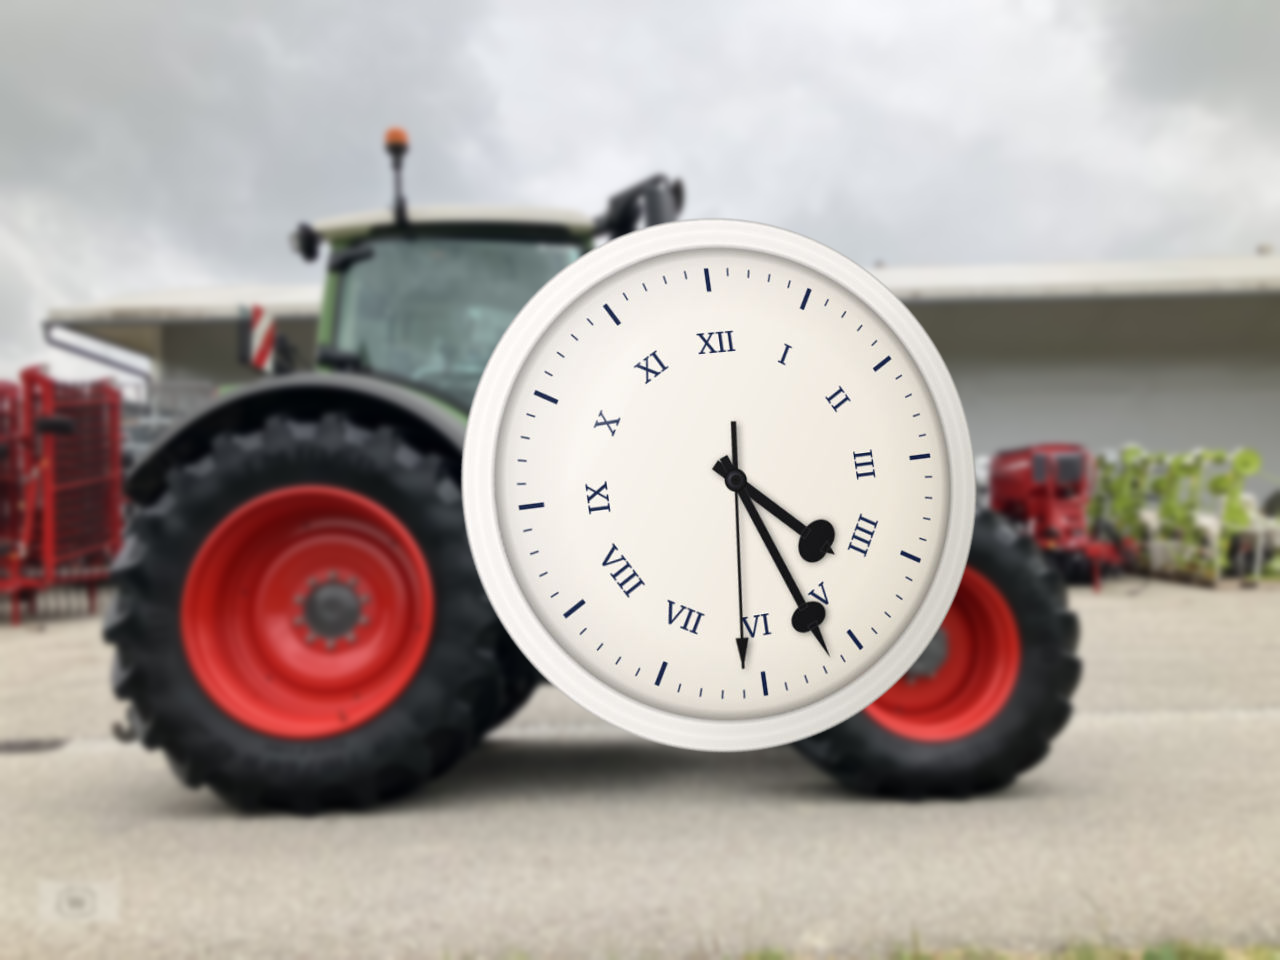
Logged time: **4:26:31**
